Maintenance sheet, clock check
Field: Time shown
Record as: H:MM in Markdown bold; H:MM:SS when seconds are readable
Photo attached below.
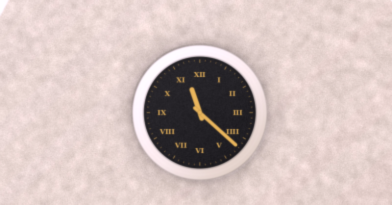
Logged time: **11:22**
